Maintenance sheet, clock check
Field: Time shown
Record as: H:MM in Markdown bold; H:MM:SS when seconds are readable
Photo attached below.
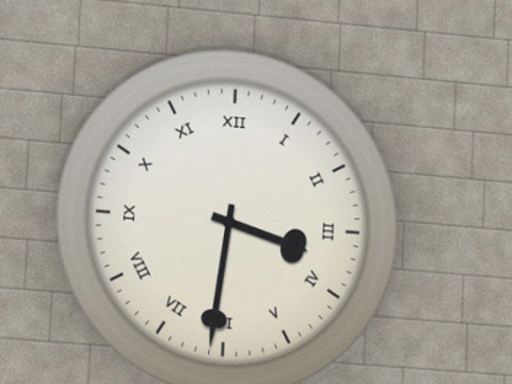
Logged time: **3:31**
